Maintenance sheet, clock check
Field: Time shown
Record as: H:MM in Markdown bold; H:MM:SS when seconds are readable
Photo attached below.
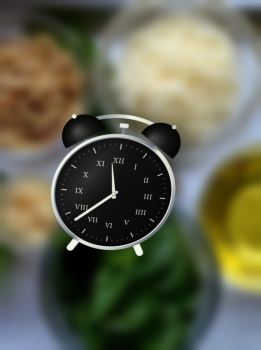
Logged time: **11:38**
